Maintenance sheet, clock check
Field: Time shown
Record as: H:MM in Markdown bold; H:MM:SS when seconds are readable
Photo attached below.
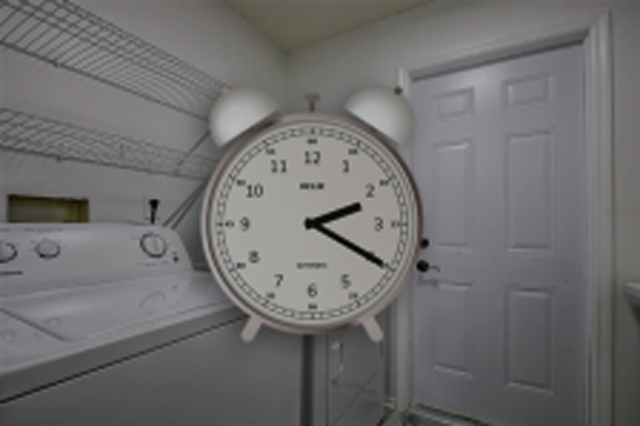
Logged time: **2:20**
